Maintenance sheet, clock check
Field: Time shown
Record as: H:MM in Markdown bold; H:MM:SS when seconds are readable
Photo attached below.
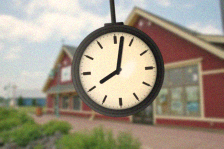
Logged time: **8:02**
